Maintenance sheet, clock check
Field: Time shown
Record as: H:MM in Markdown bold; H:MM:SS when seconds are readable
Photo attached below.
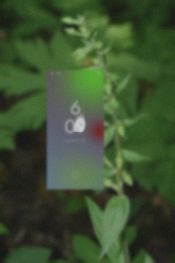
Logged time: **6:09**
